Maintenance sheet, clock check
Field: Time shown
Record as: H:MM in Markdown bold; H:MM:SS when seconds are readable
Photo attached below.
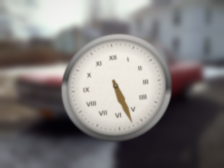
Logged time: **5:27**
